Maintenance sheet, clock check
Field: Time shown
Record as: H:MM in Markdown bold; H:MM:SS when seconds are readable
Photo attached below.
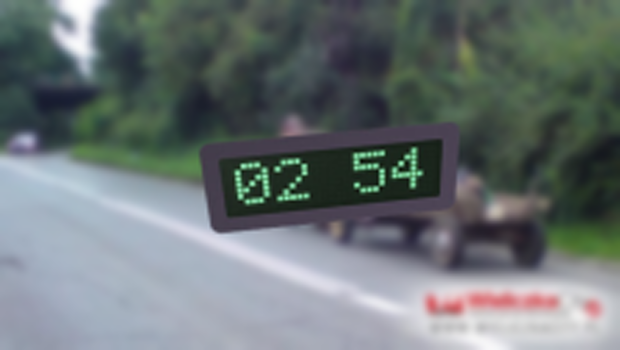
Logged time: **2:54**
